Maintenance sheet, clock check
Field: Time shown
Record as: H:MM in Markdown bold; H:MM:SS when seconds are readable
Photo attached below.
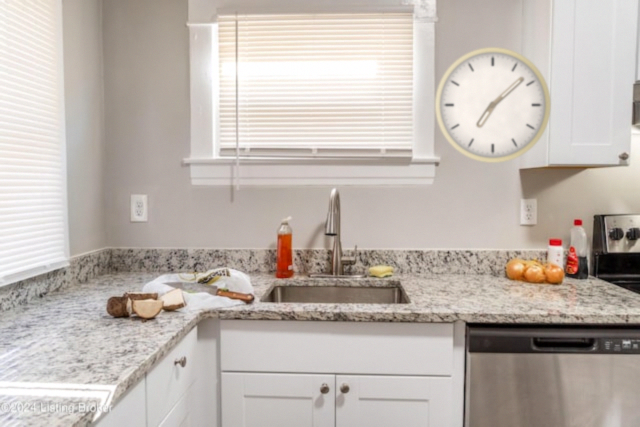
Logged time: **7:08**
